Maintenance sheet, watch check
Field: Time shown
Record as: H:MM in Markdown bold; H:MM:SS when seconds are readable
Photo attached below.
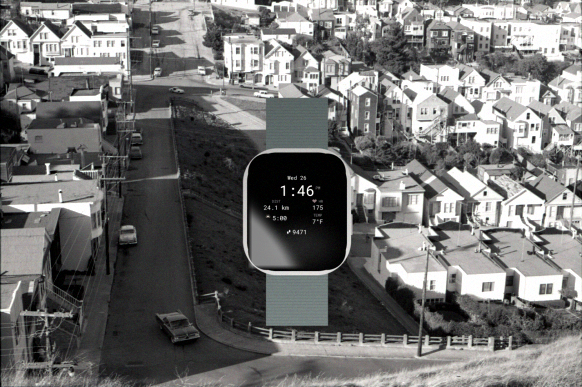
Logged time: **1:46**
